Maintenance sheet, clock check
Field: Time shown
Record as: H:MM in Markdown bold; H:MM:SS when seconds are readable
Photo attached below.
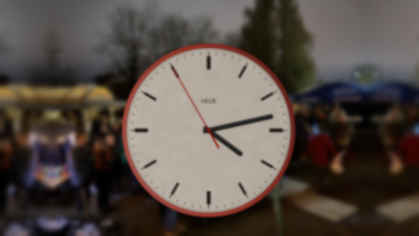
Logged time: **4:12:55**
